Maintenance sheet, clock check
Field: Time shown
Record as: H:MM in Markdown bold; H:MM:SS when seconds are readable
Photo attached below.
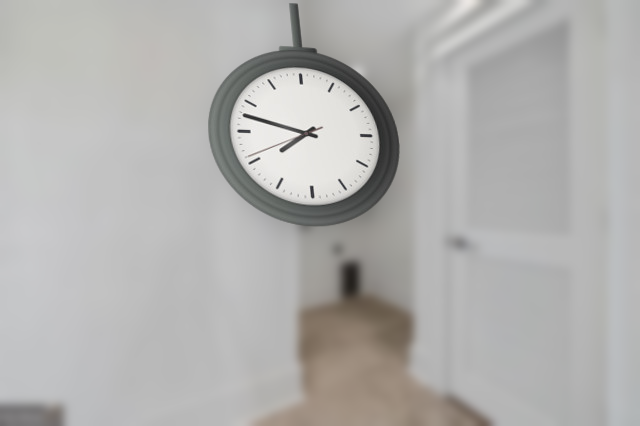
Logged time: **7:47:41**
